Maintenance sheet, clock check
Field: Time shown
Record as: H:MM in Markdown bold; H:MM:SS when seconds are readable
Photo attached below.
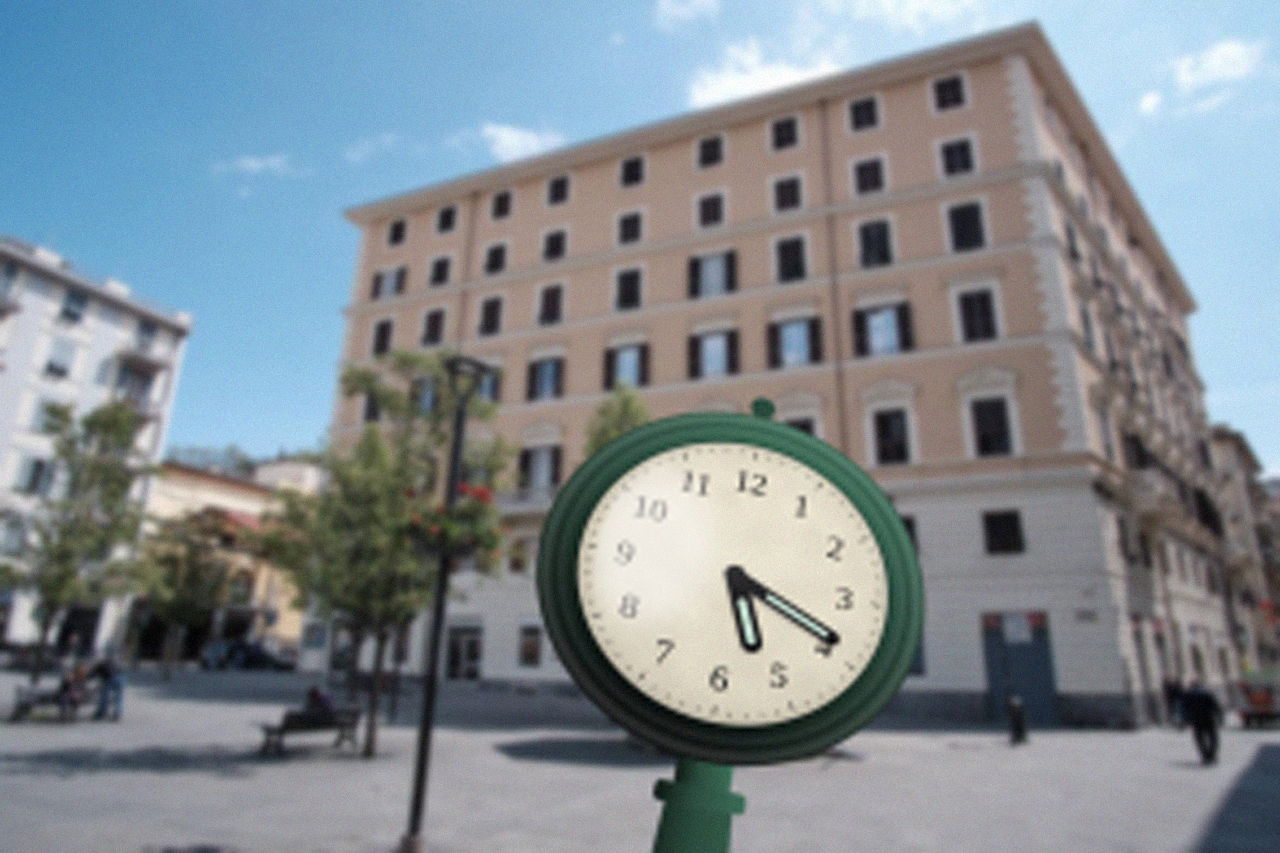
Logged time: **5:19**
